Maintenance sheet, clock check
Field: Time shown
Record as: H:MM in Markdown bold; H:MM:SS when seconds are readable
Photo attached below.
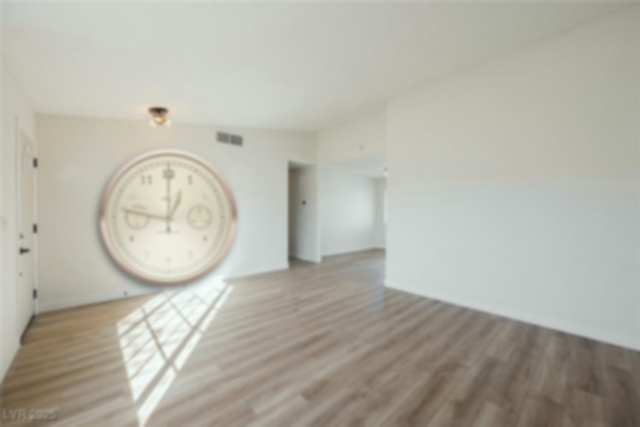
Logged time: **12:47**
